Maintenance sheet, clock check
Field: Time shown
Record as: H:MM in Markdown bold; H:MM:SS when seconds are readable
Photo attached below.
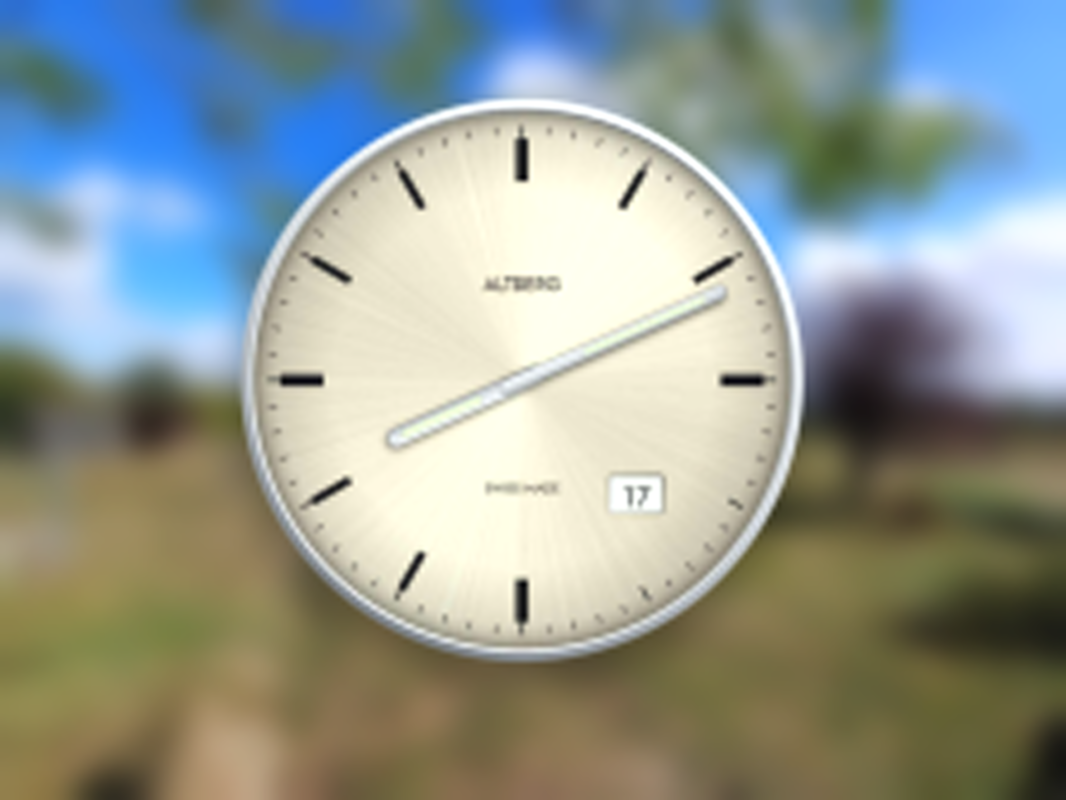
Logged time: **8:11**
